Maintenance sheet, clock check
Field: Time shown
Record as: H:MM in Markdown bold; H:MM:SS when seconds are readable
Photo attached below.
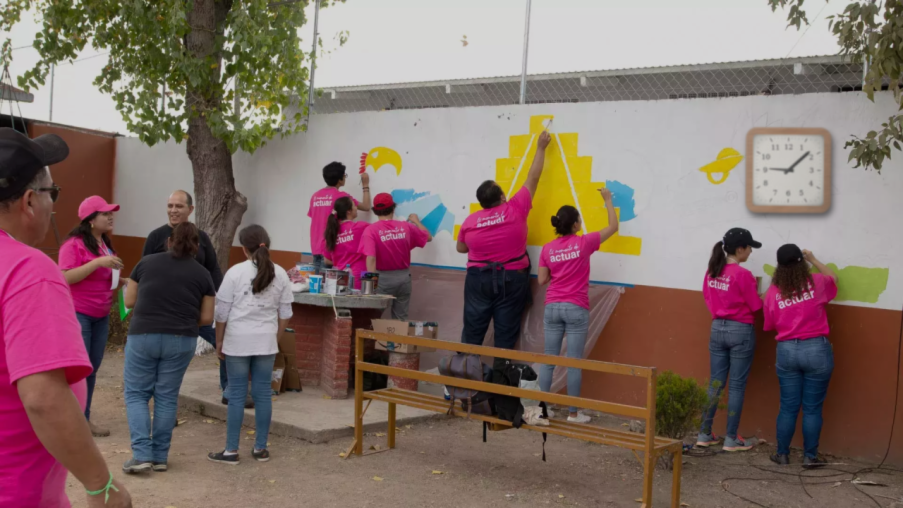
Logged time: **9:08**
